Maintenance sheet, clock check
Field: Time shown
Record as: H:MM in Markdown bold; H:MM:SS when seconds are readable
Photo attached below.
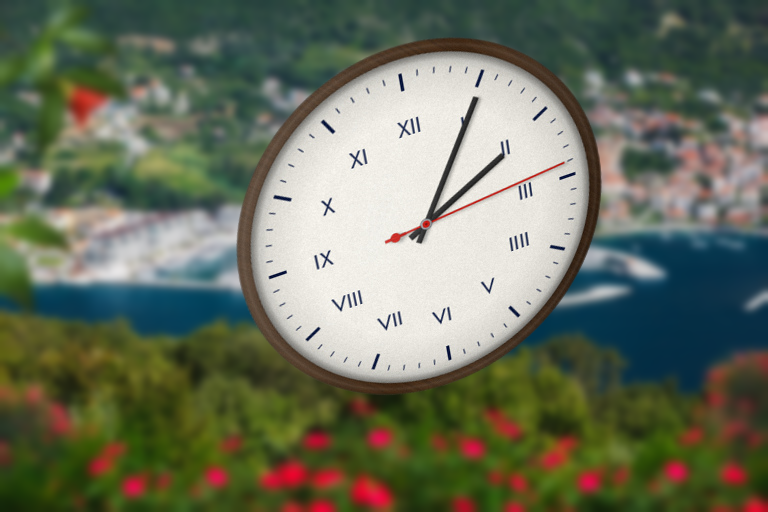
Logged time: **2:05:14**
